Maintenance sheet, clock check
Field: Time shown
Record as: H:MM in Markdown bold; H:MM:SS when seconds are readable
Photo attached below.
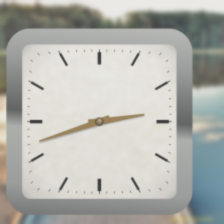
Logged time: **2:42**
